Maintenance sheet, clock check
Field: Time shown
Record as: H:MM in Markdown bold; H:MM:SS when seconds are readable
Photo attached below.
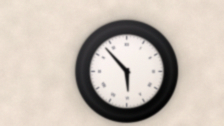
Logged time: **5:53**
